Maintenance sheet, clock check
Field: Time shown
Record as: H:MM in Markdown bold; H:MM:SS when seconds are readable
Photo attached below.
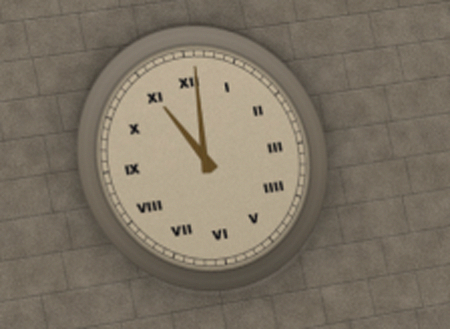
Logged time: **11:01**
